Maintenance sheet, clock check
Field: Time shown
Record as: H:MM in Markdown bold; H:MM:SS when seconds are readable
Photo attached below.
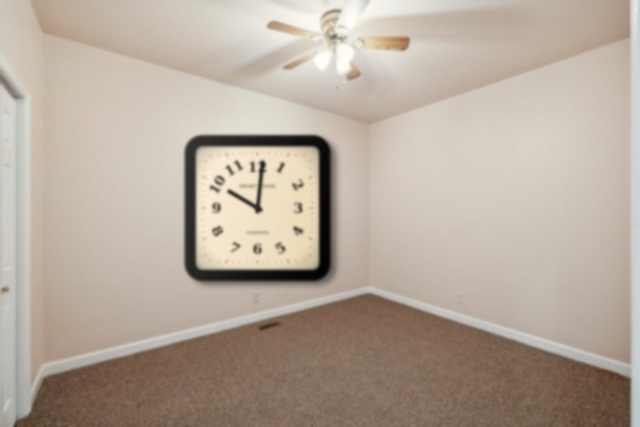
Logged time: **10:01**
